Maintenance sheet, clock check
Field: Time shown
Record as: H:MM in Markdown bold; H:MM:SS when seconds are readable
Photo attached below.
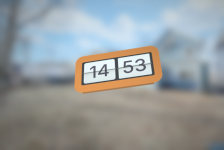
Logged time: **14:53**
